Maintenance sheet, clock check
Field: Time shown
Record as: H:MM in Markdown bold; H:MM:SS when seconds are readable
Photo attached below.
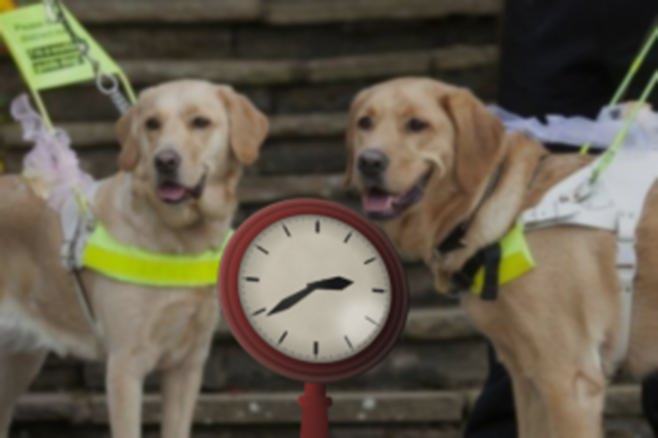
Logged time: **2:39**
